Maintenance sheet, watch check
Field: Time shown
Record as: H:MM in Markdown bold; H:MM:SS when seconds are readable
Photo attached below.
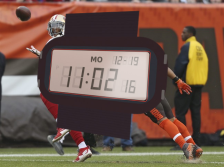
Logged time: **11:02:16**
